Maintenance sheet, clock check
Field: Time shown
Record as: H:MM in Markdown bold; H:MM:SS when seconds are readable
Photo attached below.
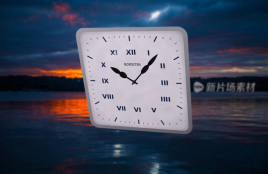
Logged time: **10:07**
